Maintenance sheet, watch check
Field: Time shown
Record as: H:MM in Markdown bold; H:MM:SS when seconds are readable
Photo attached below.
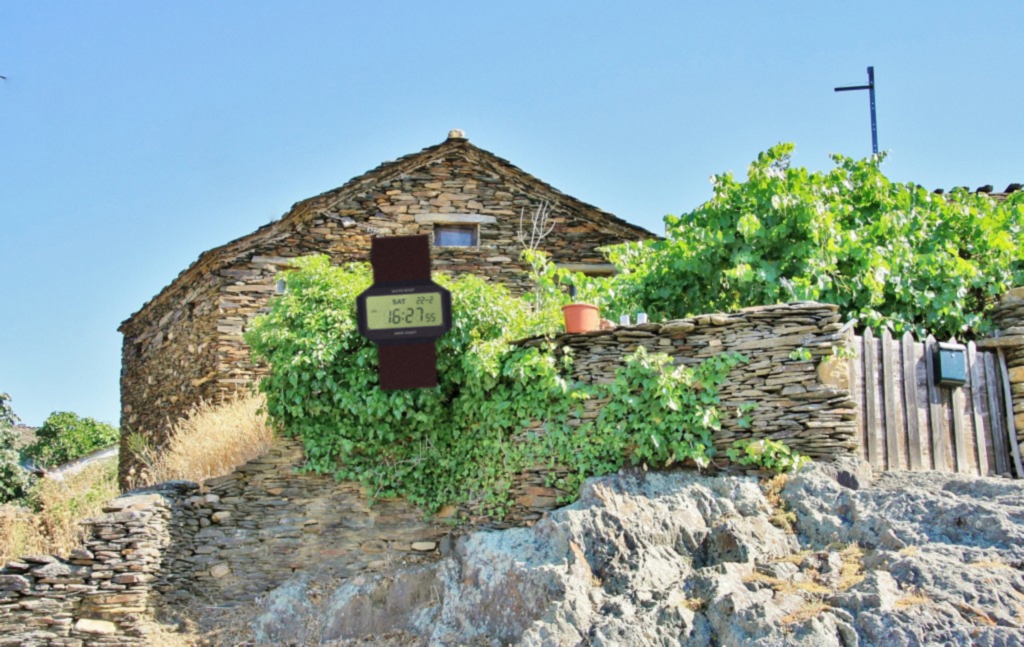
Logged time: **16:27**
